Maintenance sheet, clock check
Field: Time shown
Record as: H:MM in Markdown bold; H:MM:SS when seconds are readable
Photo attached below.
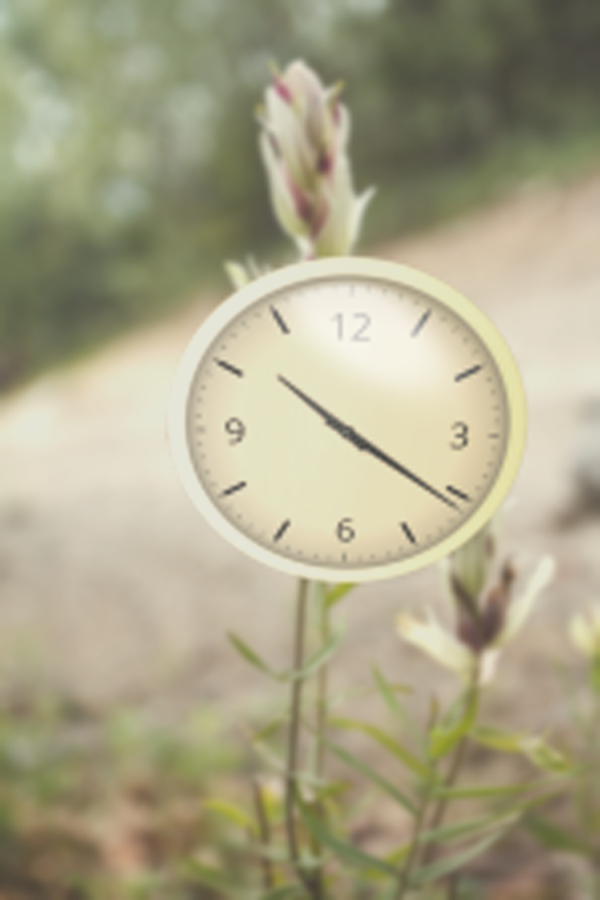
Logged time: **10:21**
